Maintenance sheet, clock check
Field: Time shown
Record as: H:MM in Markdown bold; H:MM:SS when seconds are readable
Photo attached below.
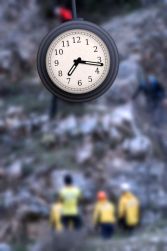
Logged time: **7:17**
